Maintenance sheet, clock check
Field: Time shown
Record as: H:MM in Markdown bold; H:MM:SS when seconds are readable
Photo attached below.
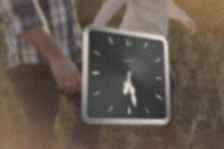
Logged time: **6:28**
